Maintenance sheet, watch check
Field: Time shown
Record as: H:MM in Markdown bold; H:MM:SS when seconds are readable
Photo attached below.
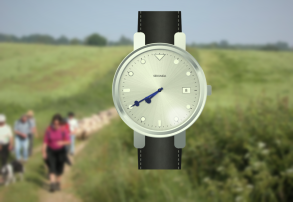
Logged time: **7:40**
